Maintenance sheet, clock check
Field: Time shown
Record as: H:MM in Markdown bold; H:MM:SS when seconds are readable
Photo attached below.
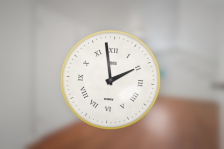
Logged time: **1:58**
